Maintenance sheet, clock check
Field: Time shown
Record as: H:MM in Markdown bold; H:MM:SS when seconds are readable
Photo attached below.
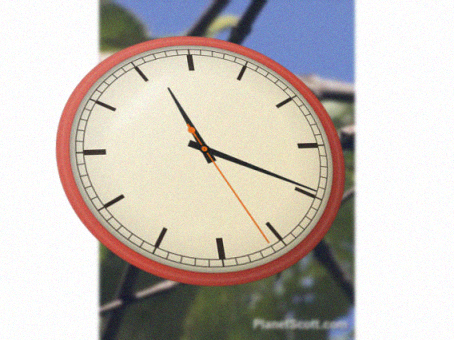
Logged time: **11:19:26**
